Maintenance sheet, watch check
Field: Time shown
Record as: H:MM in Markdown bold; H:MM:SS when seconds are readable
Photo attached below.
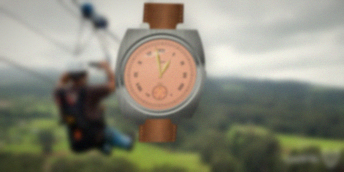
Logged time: **12:58**
